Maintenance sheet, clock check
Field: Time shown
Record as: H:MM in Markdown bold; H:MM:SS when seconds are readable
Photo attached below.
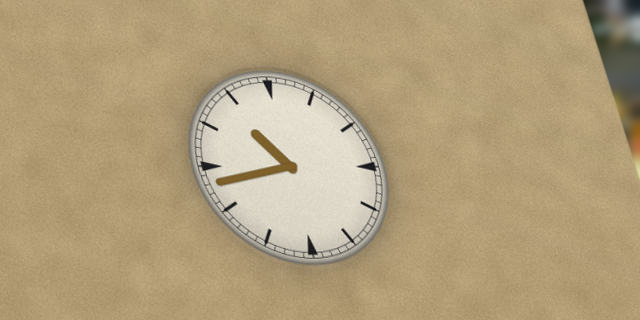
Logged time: **10:43**
